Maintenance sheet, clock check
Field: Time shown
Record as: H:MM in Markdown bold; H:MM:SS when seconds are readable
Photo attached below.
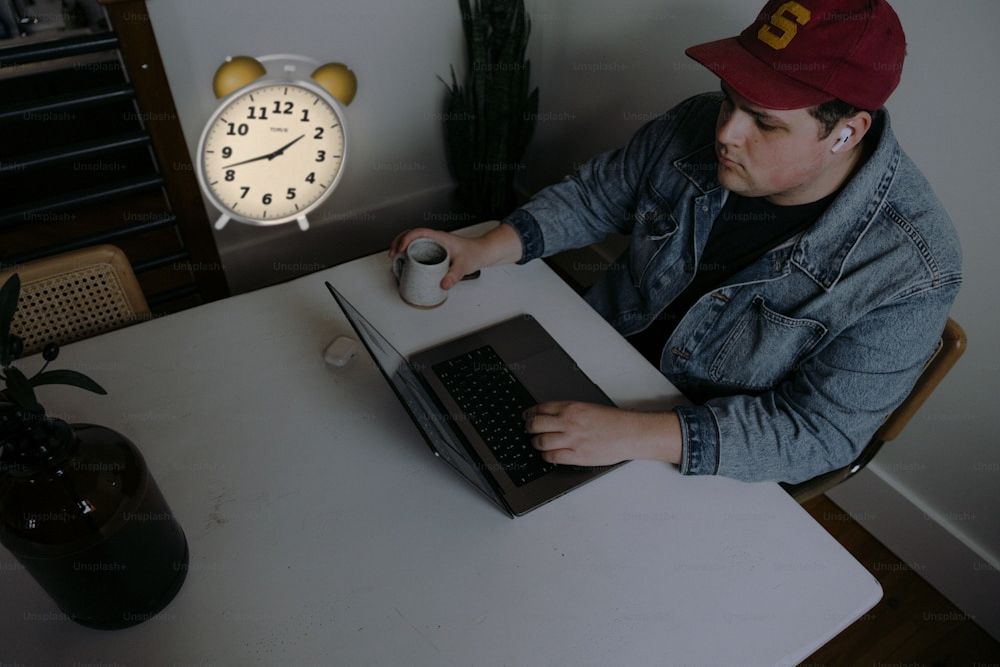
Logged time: **1:42**
